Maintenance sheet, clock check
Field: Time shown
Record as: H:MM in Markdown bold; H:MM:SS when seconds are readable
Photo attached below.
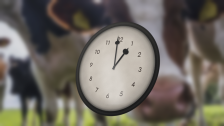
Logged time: **12:59**
